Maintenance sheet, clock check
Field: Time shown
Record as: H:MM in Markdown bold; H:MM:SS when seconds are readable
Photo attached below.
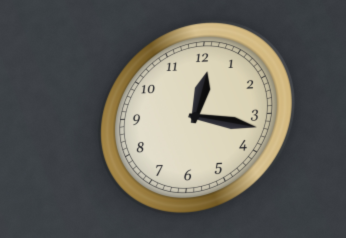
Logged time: **12:17**
